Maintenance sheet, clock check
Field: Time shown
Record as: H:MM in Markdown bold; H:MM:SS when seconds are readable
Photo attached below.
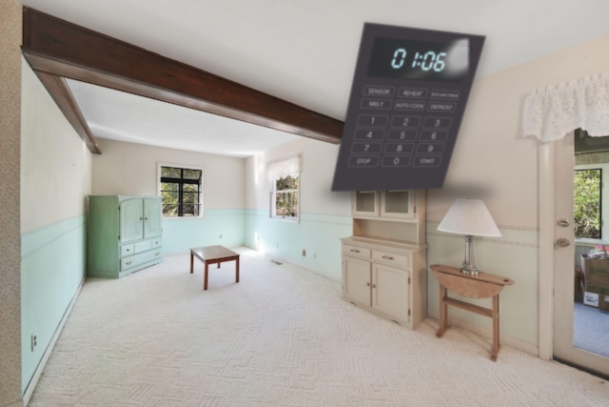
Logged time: **1:06**
